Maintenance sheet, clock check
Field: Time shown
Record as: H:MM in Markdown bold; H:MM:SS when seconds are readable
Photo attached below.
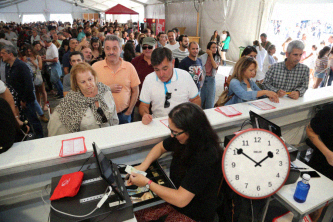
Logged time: **1:51**
